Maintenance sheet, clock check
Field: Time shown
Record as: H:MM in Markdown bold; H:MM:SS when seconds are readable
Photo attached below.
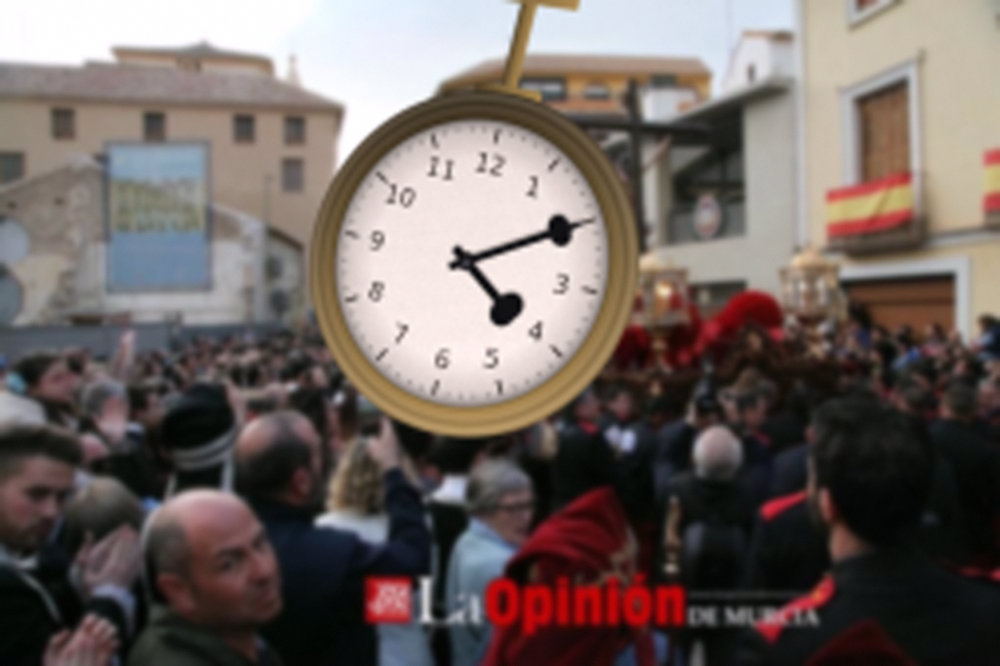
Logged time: **4:10**
